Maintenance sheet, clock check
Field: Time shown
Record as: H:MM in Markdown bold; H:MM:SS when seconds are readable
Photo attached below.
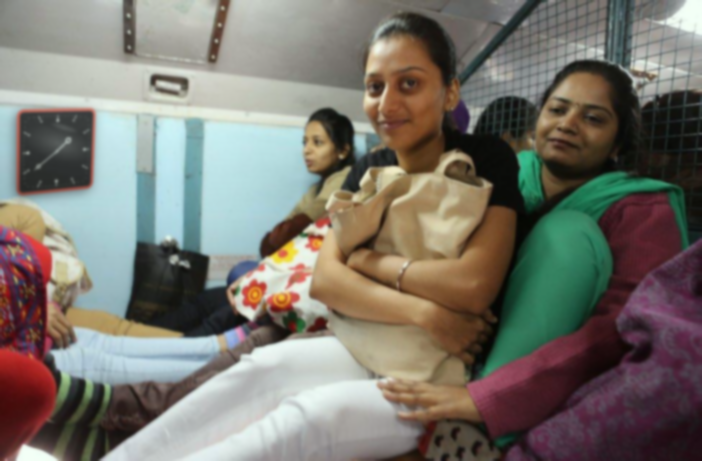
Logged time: **1:39**
